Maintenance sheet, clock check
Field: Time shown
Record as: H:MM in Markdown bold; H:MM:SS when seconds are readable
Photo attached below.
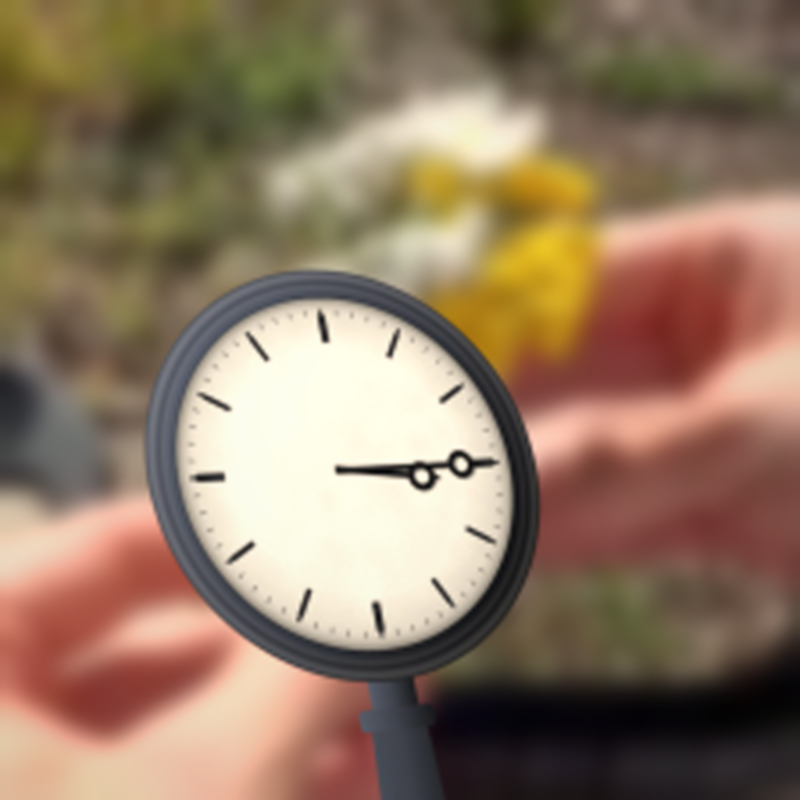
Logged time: **3:15**
